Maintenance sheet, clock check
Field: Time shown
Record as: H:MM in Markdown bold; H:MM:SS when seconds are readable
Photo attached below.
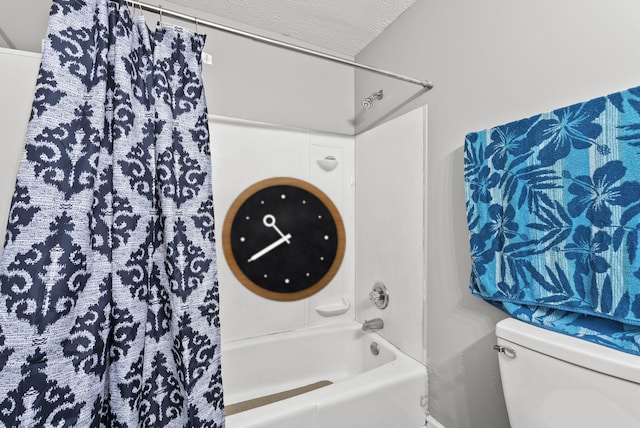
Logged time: **10:40**
